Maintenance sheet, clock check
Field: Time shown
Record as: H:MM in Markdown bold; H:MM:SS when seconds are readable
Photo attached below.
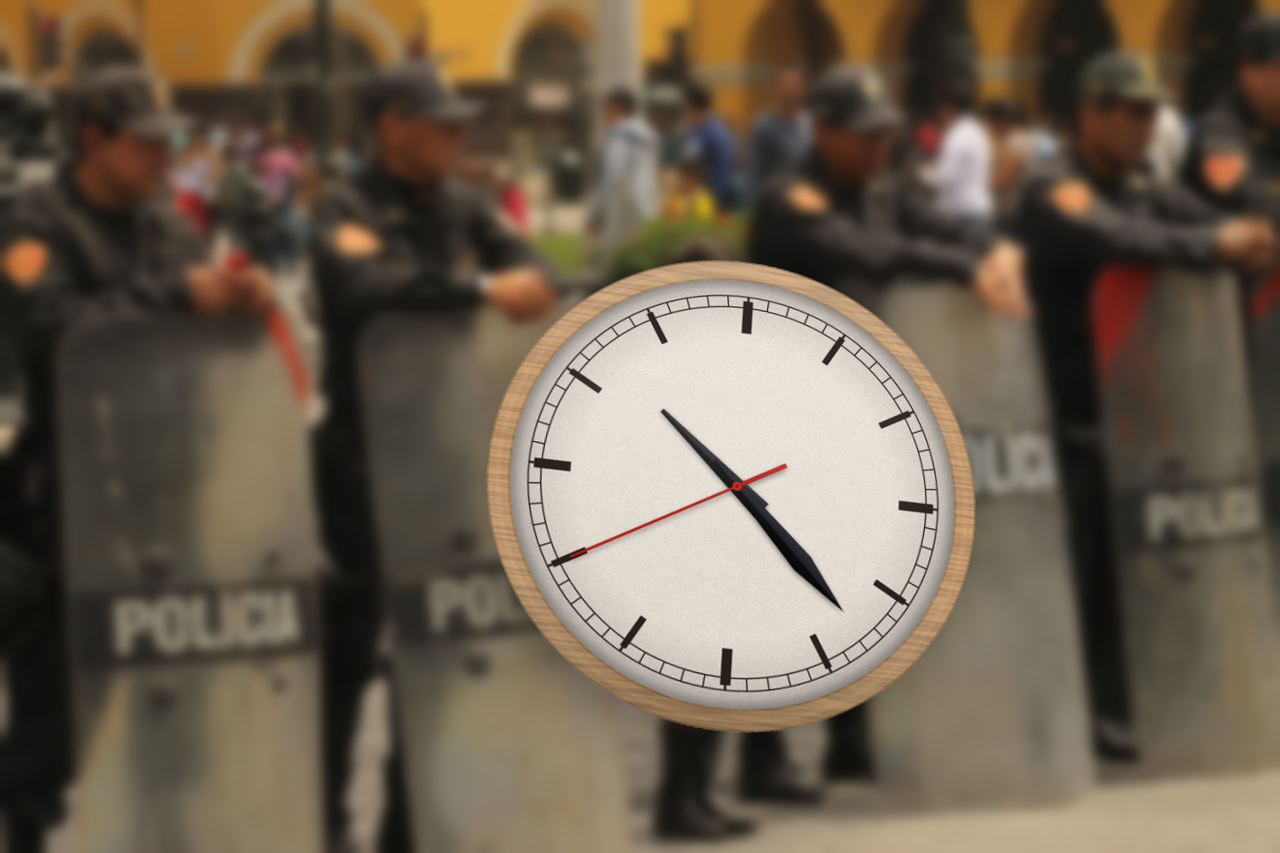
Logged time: **10:22:40**
